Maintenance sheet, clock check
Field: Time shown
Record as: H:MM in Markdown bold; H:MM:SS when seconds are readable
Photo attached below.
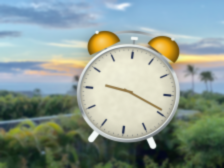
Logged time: **9:19**
